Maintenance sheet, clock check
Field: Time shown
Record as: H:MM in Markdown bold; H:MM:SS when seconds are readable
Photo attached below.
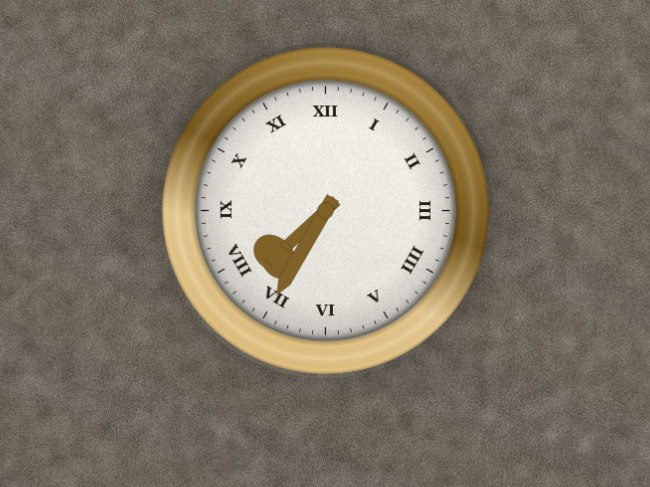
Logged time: **7:35**
